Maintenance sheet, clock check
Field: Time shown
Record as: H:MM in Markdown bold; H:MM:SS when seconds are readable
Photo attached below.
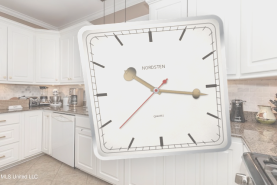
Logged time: **10:16:38**
